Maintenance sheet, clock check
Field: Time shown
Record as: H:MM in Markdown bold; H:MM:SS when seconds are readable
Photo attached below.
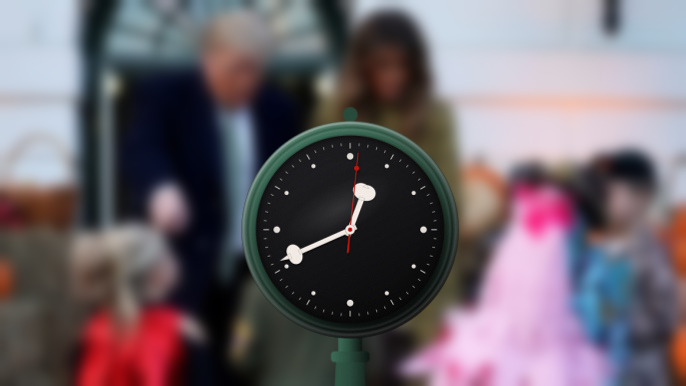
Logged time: **12:41:01**
